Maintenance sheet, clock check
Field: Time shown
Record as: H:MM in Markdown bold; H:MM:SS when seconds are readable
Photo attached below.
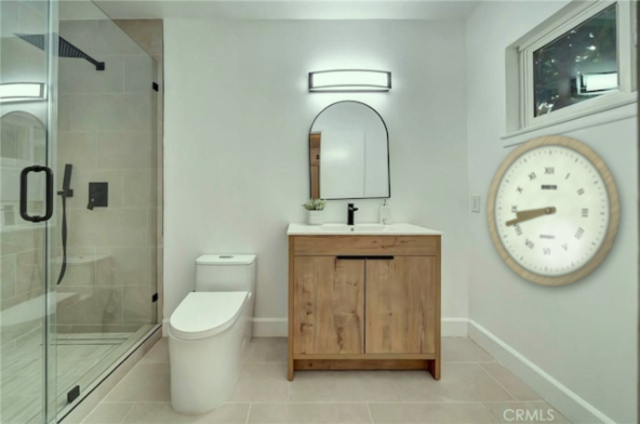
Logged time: **8:42**
